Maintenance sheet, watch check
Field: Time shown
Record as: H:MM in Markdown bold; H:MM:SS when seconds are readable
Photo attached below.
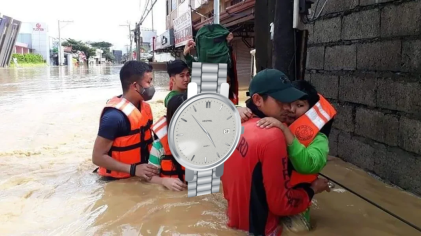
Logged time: **4:53**
